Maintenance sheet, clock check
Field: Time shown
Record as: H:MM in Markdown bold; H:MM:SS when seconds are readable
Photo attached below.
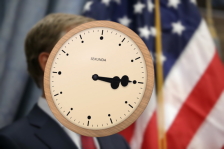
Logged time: **3:15**
